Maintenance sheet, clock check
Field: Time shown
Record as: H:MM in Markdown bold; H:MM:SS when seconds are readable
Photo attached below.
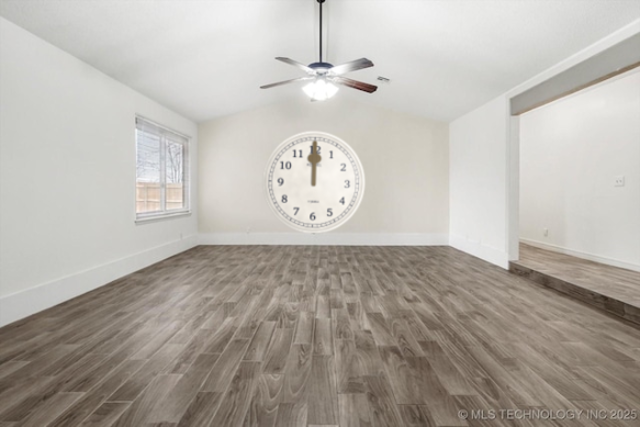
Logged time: **12:00**
